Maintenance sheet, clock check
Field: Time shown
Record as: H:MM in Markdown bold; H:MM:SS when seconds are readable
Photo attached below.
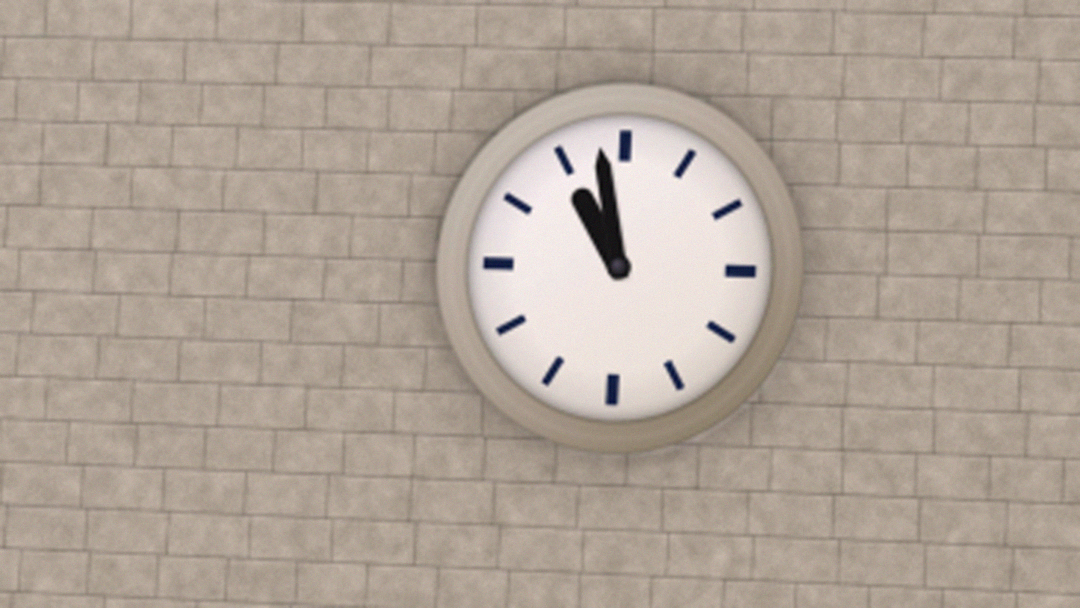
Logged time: **10:58**
